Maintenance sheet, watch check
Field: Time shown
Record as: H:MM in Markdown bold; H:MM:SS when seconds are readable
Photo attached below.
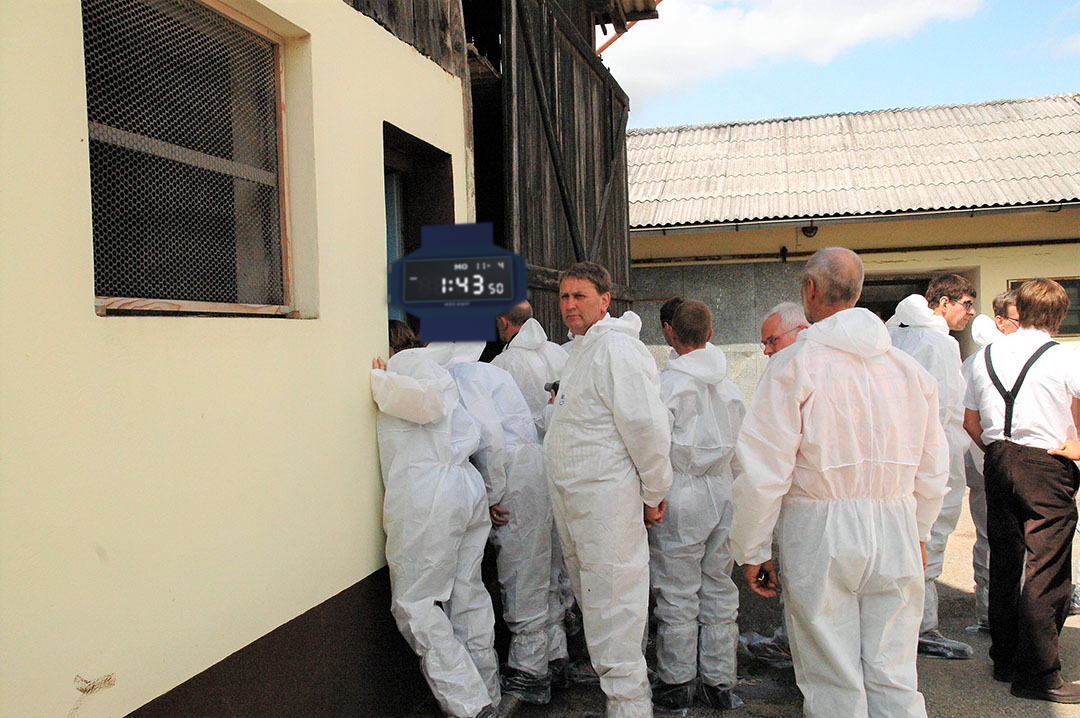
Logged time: **1:43**
